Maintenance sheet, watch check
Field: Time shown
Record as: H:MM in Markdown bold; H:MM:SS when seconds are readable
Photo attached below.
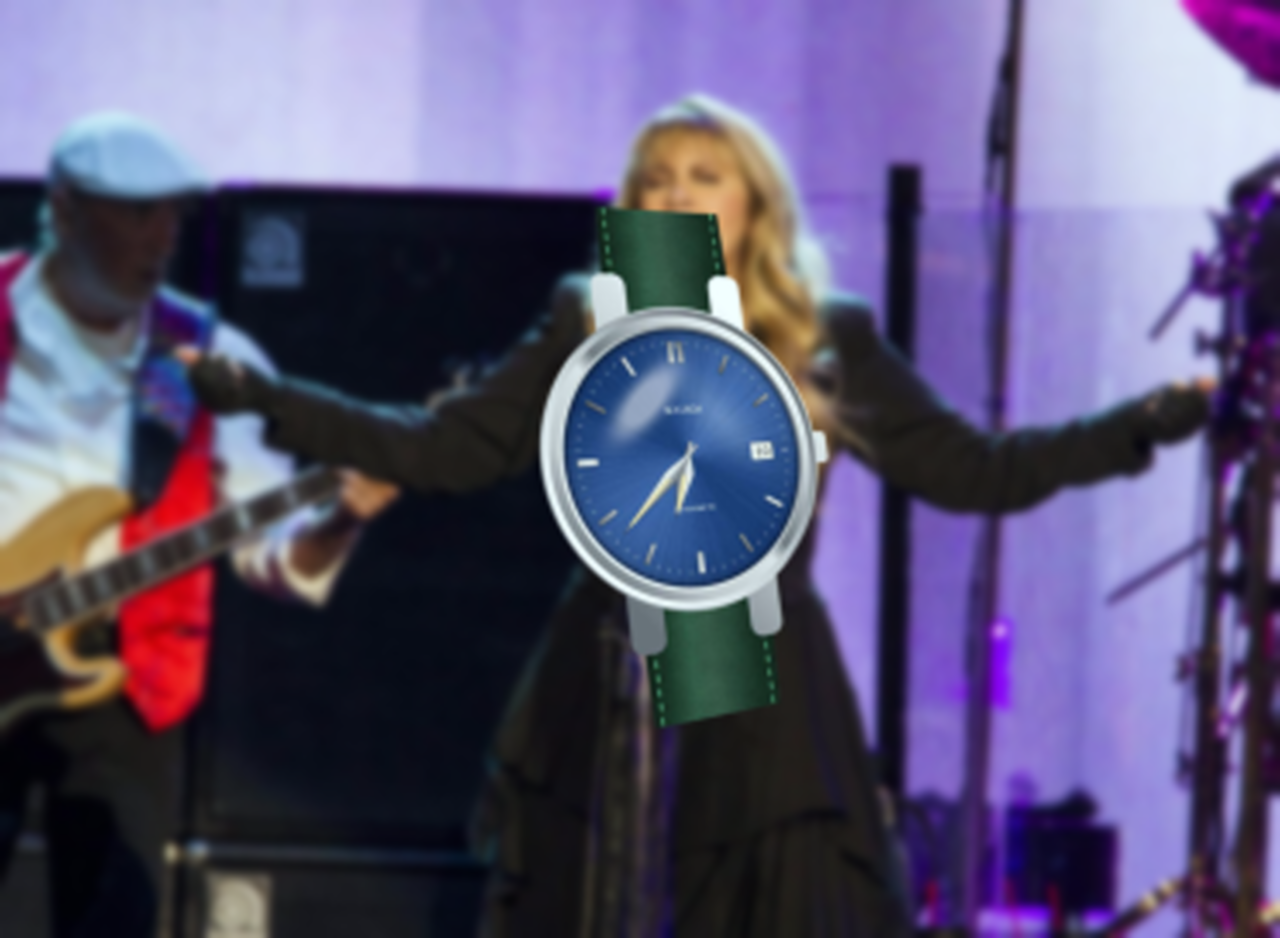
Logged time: **6:38**
